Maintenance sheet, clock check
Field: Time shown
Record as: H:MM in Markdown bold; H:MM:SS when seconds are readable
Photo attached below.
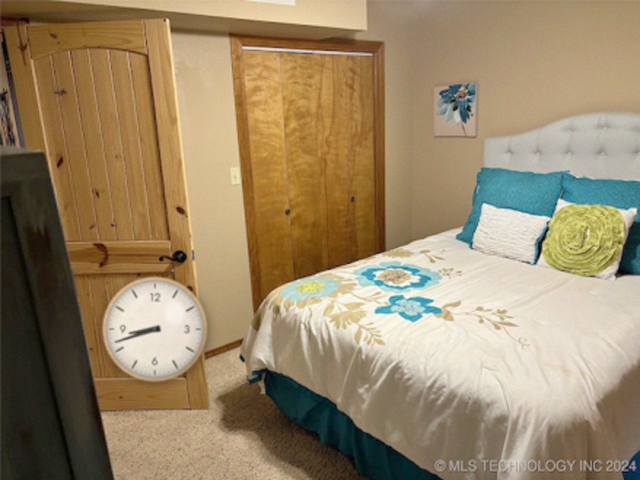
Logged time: **8:42**
